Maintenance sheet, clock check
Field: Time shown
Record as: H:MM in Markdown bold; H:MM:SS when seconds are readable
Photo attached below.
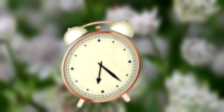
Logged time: **6:23**
